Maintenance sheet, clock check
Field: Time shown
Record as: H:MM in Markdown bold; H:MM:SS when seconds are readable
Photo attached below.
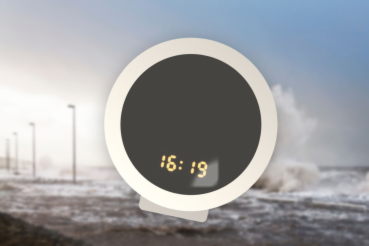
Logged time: **16:19**
